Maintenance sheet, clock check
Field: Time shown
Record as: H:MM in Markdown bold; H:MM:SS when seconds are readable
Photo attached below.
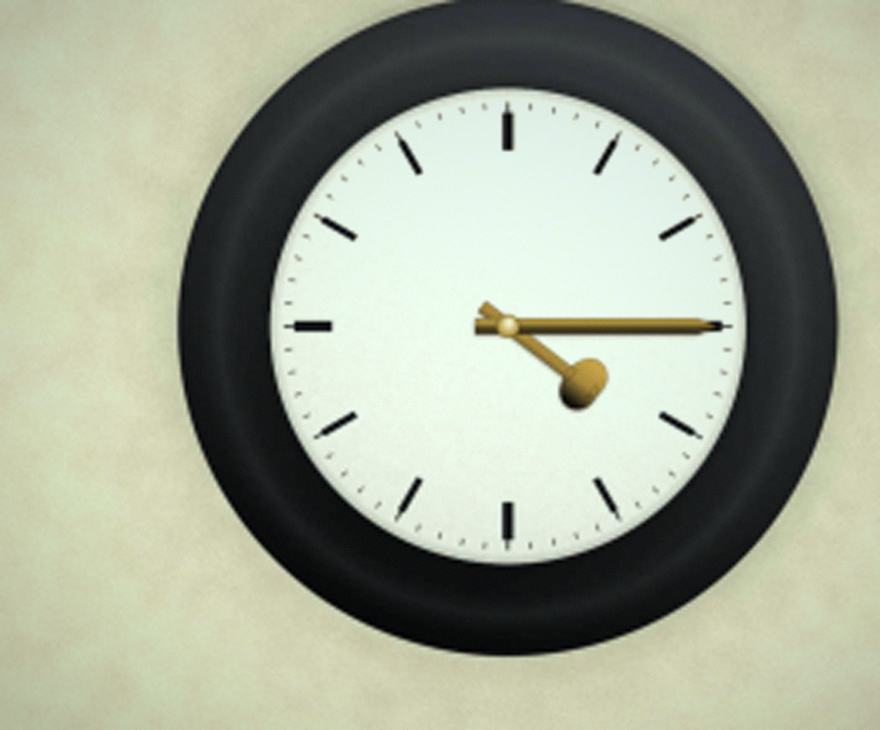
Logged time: **4:15**
